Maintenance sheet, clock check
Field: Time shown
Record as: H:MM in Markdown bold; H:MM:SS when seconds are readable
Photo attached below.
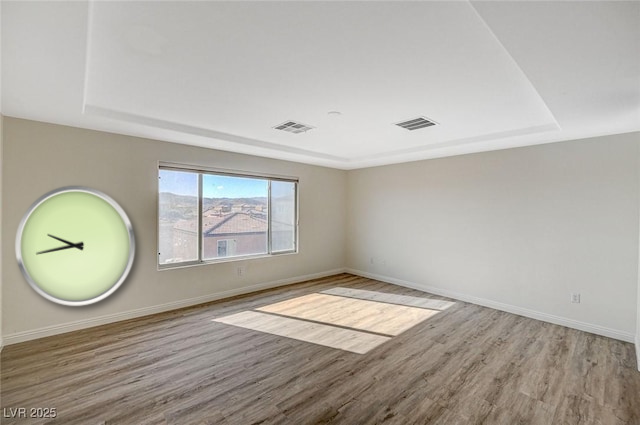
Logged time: **9:43**
